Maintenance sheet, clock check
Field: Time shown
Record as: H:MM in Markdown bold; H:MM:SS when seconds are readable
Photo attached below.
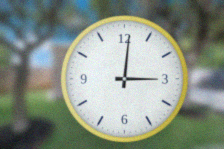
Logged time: **3:01**
